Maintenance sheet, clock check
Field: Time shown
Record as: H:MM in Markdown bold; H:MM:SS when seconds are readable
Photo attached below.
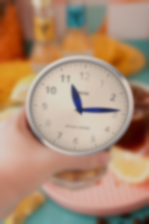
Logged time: **11:14**
